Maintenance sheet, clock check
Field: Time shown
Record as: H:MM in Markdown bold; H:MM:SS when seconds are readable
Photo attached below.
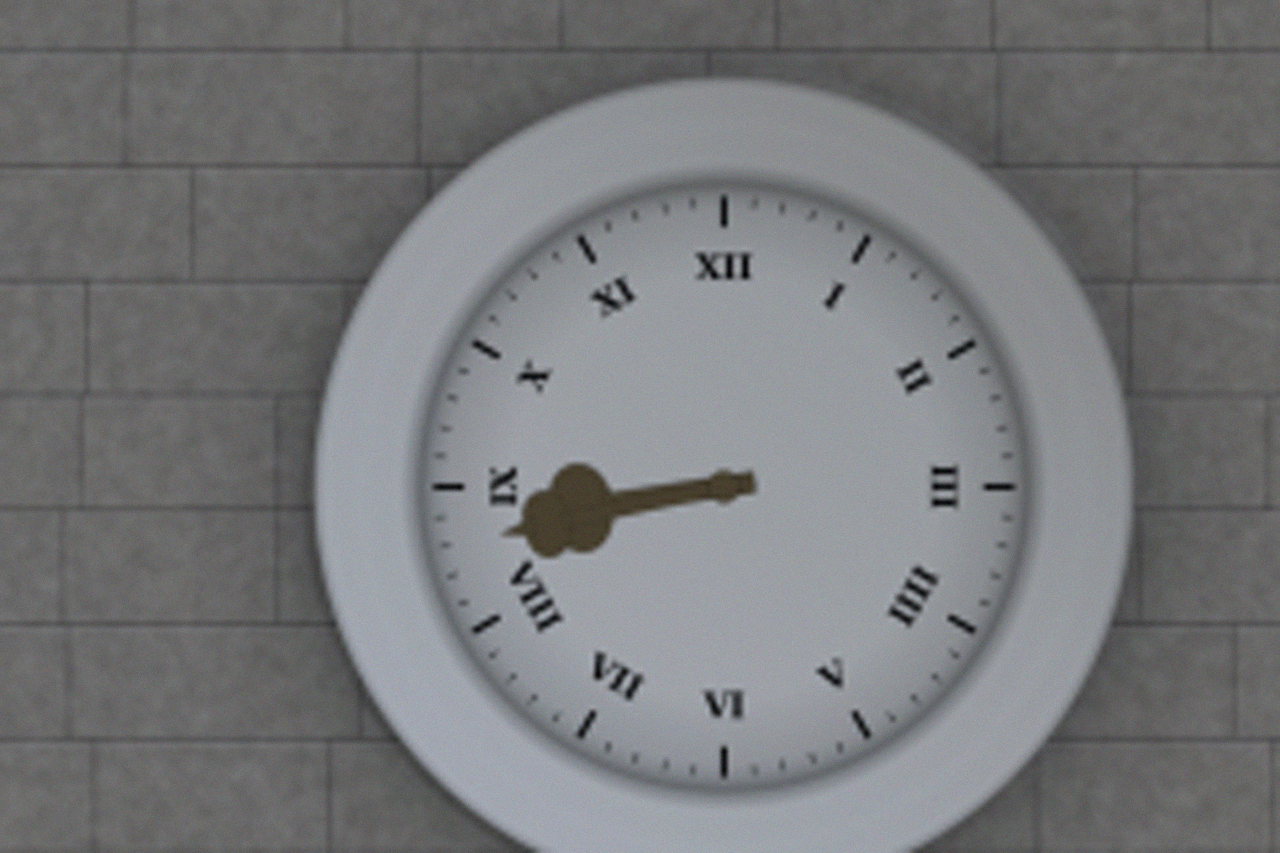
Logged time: **8:43**
